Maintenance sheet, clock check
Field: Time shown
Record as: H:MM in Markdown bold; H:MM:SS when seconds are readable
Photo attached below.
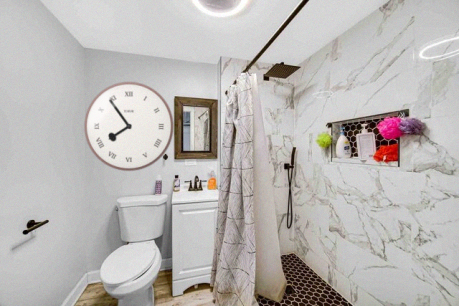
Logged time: **7:54**
